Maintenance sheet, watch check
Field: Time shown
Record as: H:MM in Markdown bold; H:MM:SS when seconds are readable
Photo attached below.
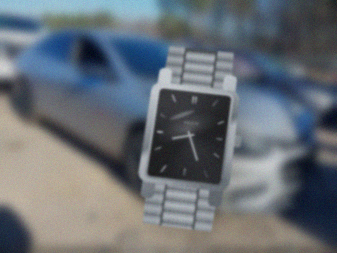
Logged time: **8:26**
